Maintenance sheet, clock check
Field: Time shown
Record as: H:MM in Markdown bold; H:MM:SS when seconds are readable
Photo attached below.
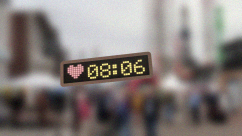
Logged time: **8:06**
